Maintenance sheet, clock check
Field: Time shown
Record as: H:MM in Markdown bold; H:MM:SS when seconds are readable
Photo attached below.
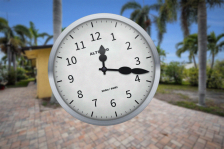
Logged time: **12:18**
